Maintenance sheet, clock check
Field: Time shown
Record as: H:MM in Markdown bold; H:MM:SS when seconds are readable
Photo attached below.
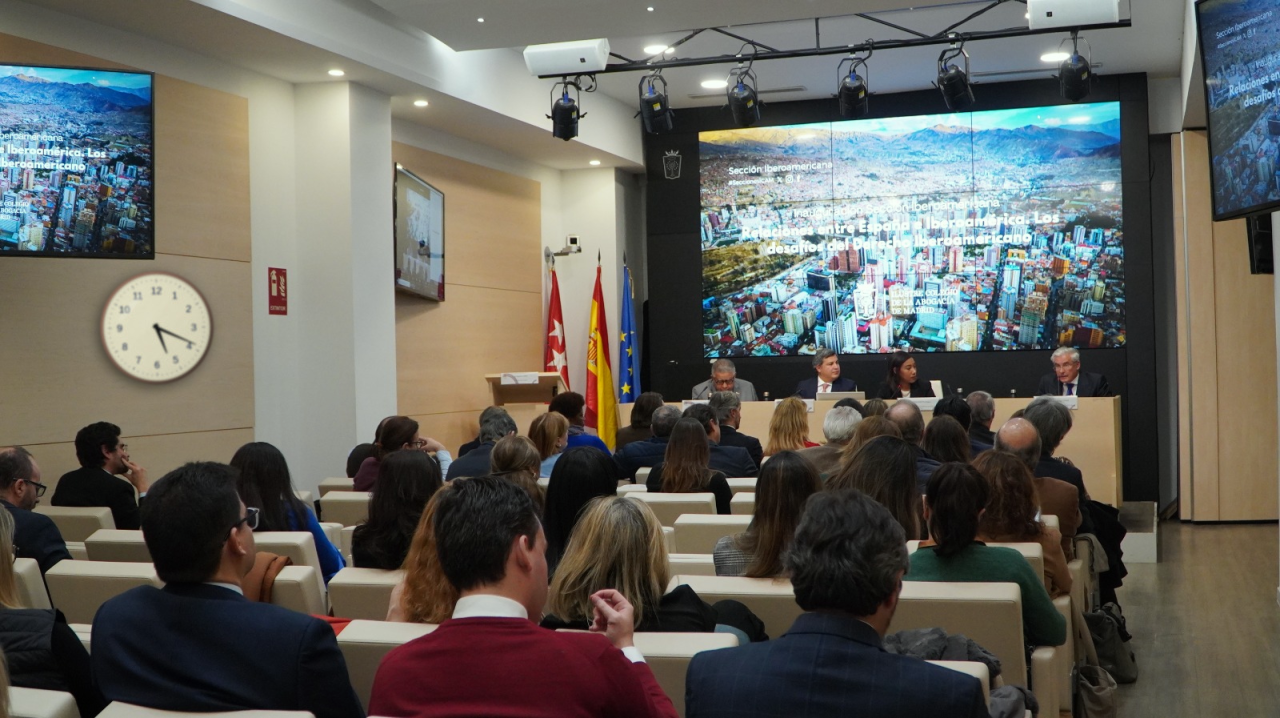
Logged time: **5:19**
